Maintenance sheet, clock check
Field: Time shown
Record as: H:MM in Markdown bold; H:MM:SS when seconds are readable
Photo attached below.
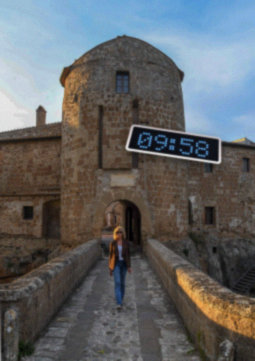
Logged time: **9:58**
